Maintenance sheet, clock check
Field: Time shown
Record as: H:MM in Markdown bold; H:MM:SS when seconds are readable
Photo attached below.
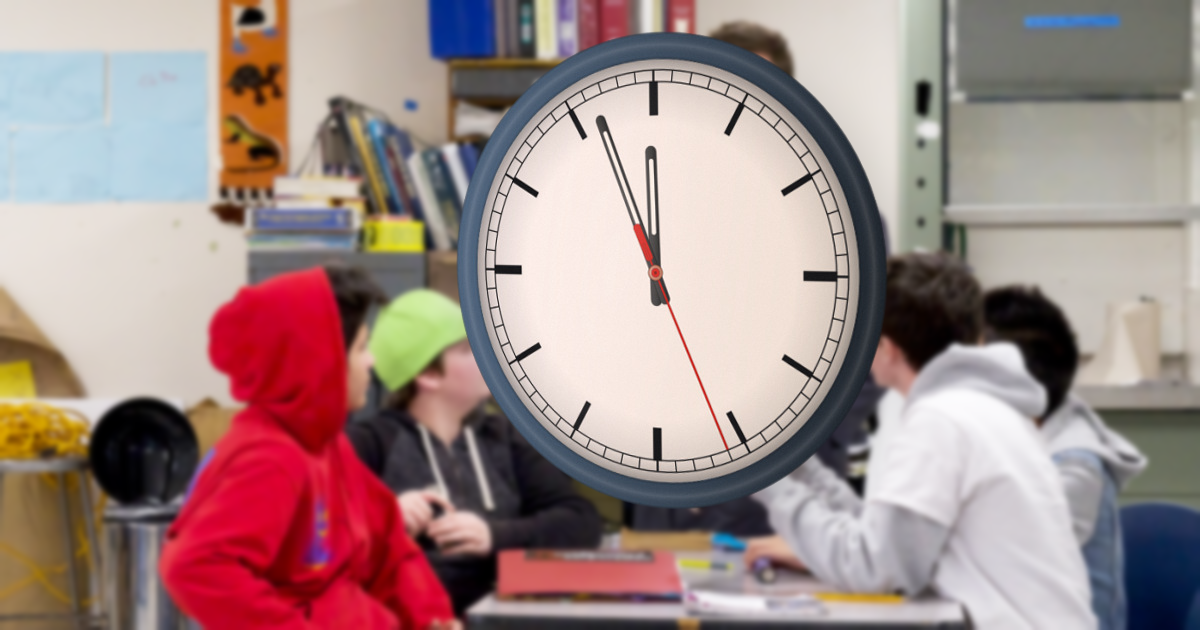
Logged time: **11:56:26**
